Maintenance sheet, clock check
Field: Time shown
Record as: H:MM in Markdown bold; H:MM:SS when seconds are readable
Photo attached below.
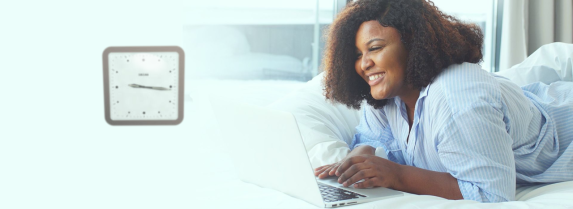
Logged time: **9:16**
